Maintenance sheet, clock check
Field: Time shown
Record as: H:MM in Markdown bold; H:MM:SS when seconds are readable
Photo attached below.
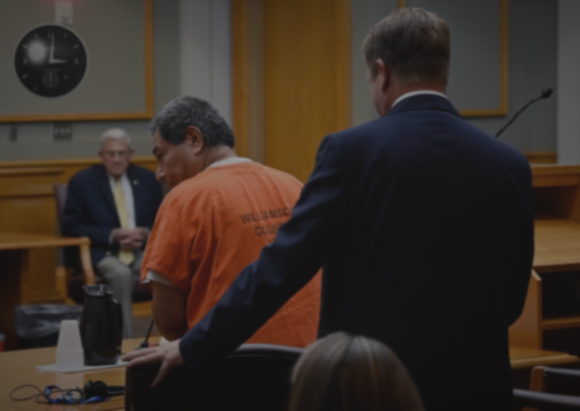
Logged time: **3:01**
